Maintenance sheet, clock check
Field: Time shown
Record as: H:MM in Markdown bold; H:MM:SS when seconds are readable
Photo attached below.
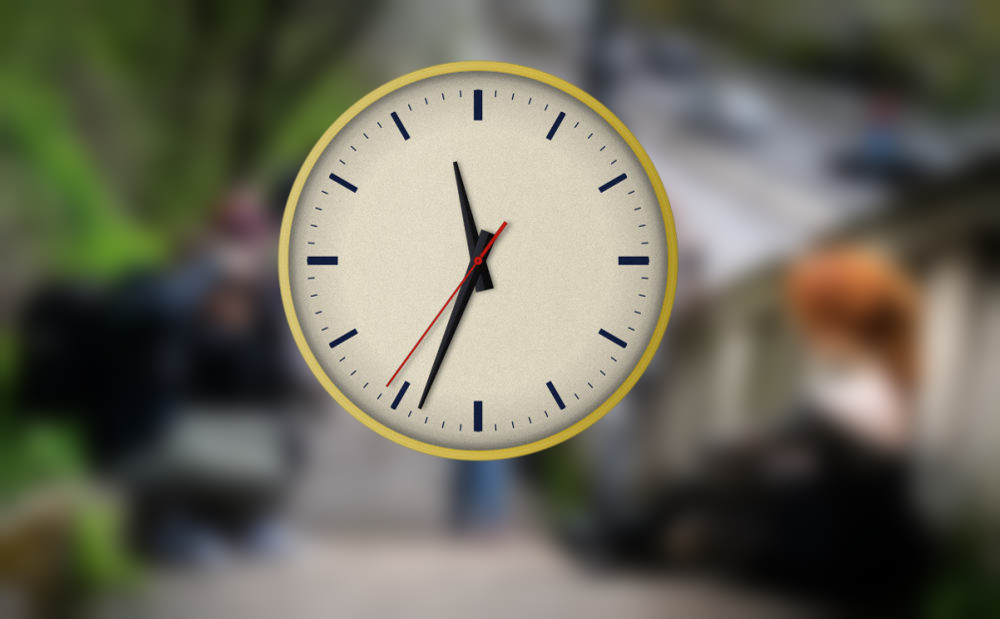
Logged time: **11:33:36**
